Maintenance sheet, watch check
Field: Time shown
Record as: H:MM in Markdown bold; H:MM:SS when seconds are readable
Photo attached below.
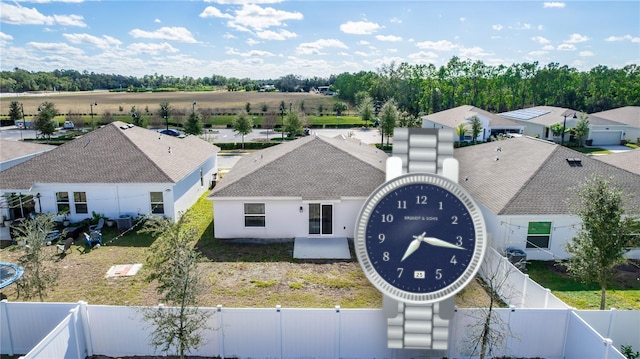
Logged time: **7:17**
